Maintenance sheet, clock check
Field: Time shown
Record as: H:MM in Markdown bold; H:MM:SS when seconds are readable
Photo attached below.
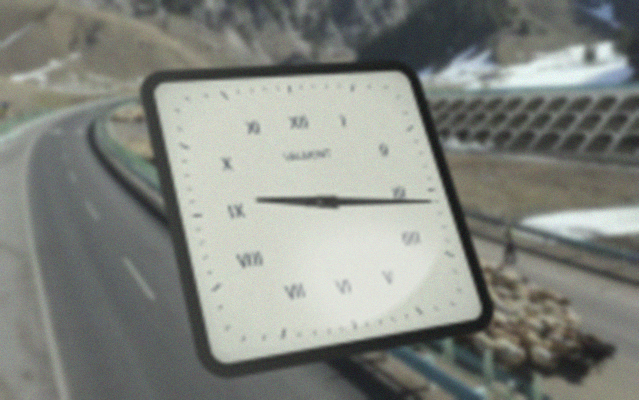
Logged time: **9:16**
